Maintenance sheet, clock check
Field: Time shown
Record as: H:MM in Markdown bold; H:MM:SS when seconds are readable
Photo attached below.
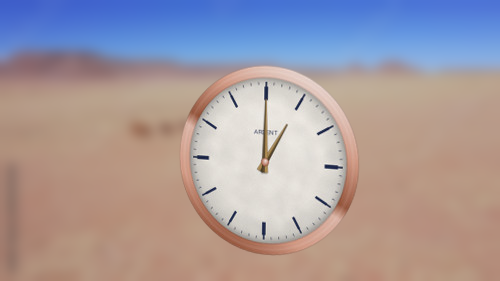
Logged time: **1:00**
